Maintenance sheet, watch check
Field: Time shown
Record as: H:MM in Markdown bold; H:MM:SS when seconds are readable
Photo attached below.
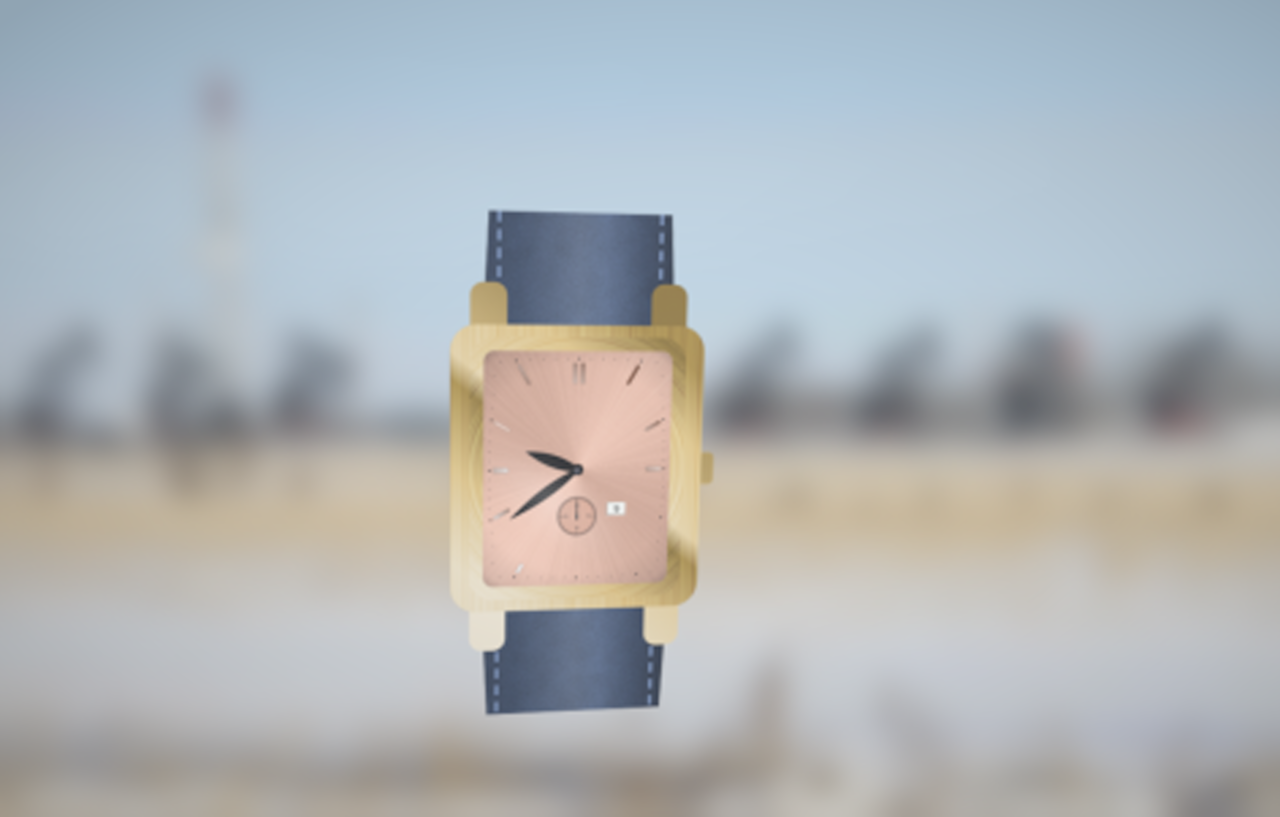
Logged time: **9:39**
